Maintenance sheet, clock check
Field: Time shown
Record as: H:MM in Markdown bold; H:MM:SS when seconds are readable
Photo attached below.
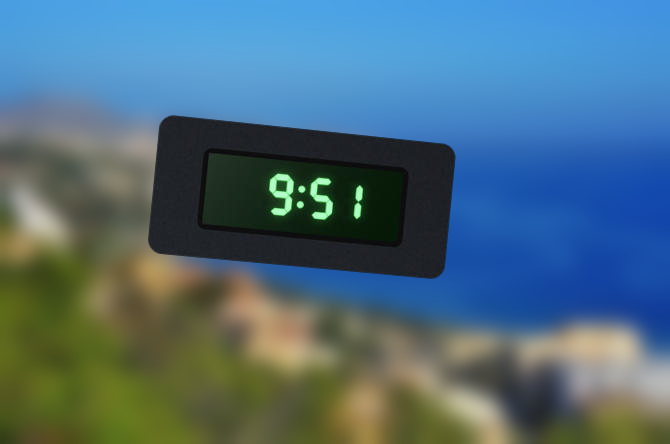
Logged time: **9:51**
